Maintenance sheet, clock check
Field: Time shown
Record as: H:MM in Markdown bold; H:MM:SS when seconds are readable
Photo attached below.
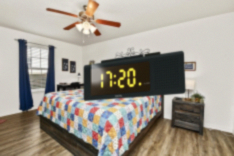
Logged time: **17:20**
